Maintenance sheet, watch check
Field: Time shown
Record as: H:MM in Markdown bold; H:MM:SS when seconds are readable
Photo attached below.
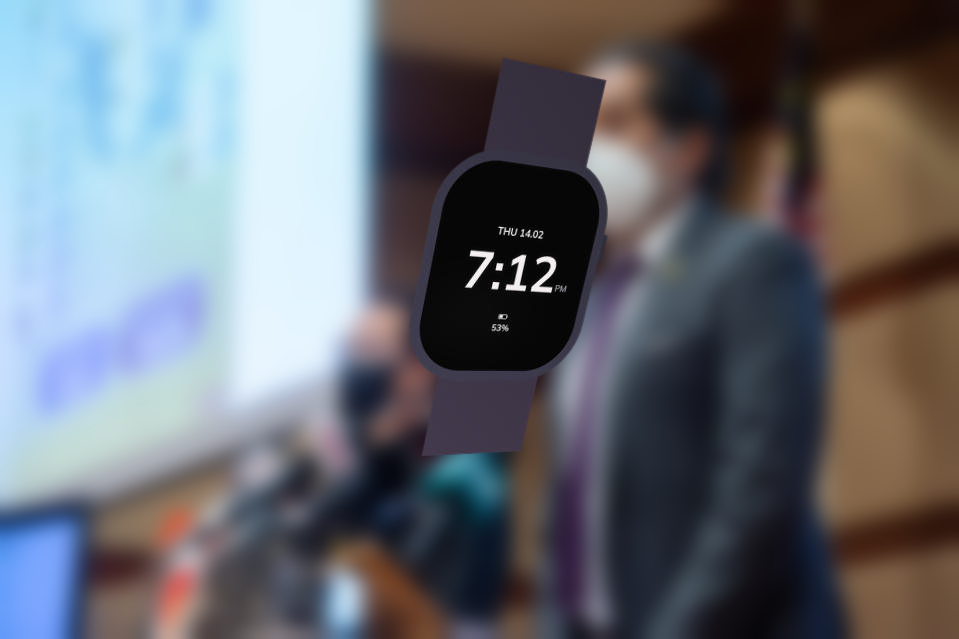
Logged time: **7:12**
